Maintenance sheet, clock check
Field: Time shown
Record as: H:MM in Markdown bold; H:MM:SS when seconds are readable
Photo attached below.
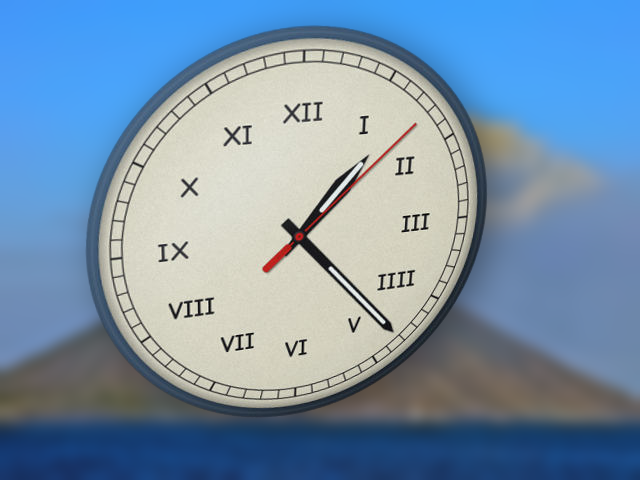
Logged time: **1:23:08**
